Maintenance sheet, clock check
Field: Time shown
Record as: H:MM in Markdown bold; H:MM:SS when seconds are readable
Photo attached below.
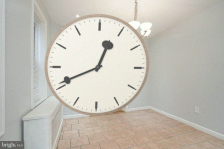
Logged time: **12:41**
